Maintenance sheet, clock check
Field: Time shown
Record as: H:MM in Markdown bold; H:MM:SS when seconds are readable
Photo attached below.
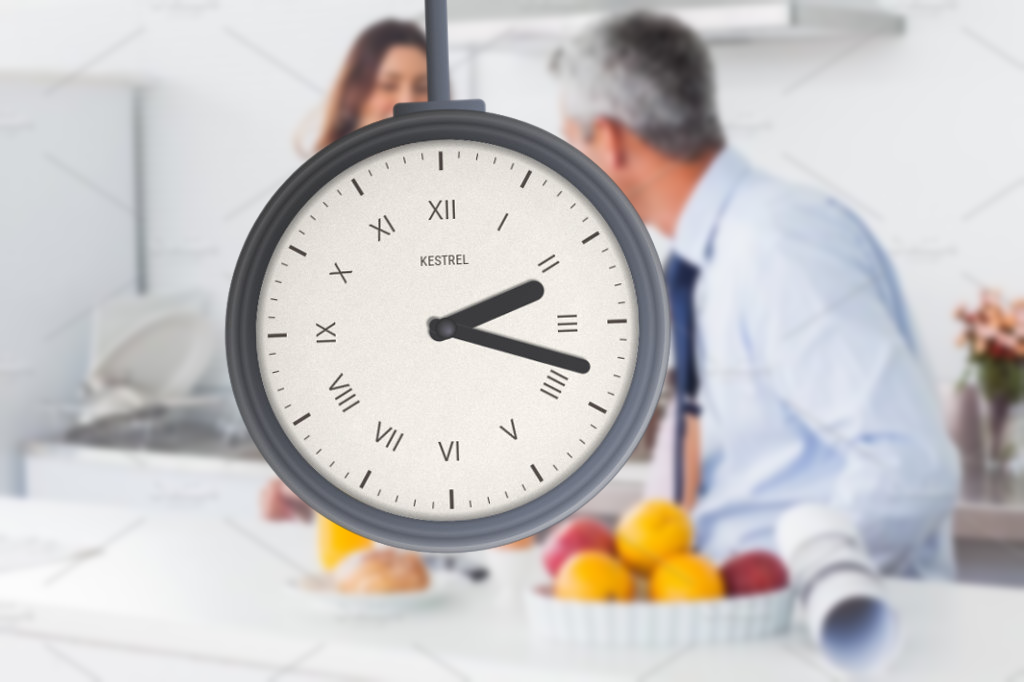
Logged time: **2:18**
